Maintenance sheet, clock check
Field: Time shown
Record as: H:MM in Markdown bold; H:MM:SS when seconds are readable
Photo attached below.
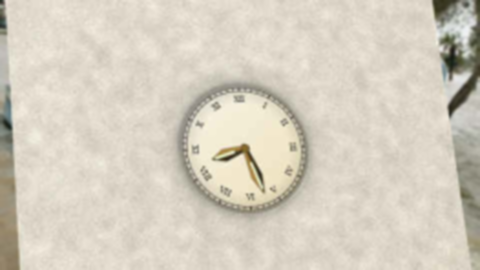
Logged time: **8:27**
